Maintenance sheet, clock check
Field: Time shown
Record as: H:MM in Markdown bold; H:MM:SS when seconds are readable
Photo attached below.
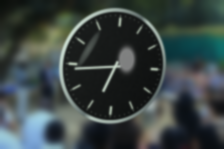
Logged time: **6:44**
